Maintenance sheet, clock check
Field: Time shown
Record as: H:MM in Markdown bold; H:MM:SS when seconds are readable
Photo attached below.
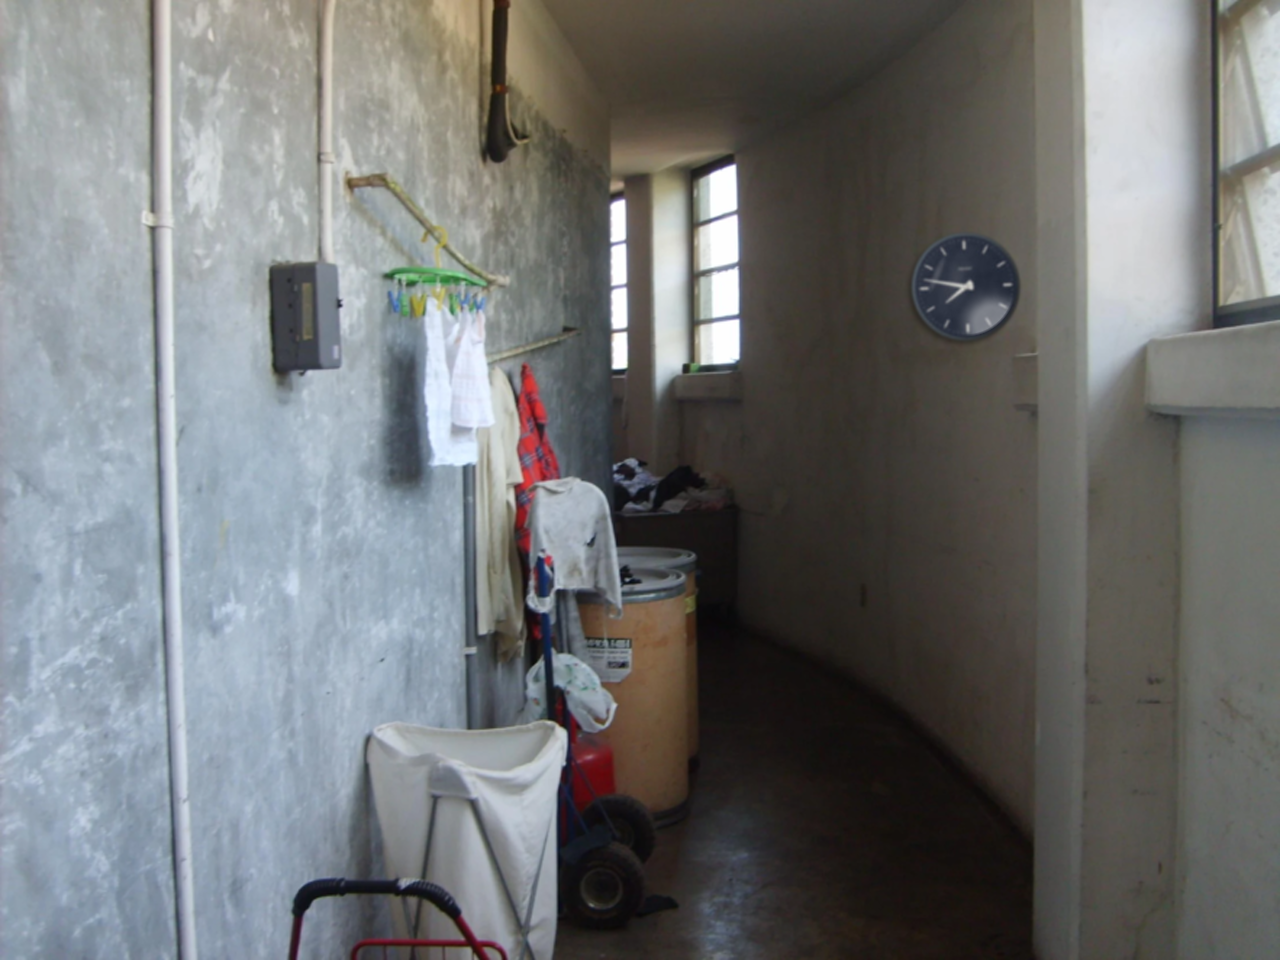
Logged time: **7:47**
